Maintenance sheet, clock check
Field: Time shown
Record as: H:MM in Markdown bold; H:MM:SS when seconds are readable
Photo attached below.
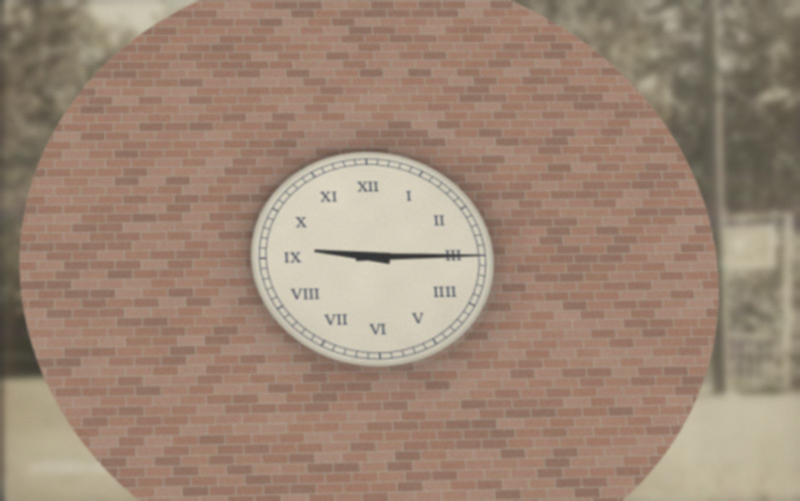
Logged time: **9:15**
